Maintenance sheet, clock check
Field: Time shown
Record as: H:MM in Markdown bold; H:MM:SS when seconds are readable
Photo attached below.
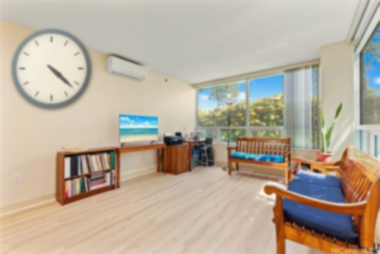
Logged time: **4:22**
